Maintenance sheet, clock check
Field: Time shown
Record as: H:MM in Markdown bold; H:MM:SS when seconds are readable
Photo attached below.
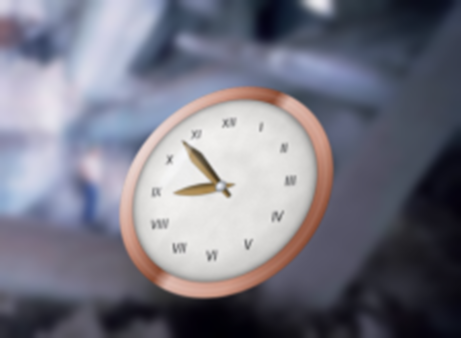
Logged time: **8:53**
